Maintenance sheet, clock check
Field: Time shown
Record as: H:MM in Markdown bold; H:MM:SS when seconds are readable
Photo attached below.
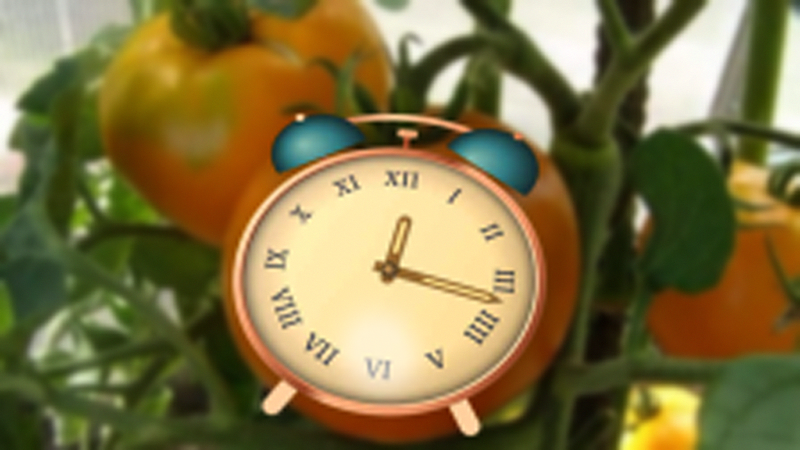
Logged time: **12:17**
